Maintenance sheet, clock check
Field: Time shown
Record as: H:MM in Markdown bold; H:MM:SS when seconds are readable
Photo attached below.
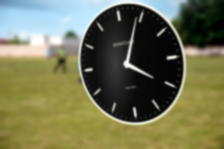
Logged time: **4:04**
